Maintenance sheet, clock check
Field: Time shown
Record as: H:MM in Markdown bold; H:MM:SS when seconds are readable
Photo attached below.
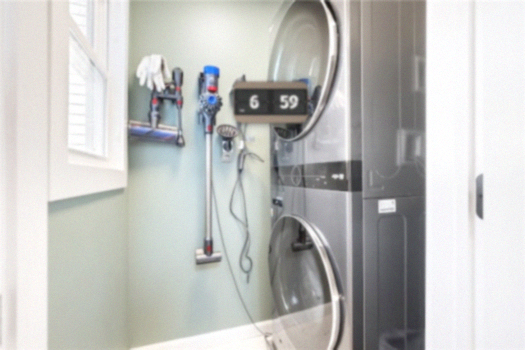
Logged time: **6:59**
